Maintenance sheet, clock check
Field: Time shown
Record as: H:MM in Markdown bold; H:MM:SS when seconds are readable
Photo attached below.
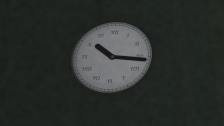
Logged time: **10:16**
